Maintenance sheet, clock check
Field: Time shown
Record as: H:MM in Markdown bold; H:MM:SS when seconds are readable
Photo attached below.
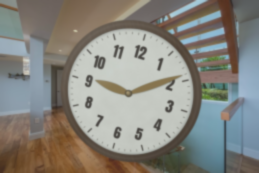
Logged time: **9:09**
